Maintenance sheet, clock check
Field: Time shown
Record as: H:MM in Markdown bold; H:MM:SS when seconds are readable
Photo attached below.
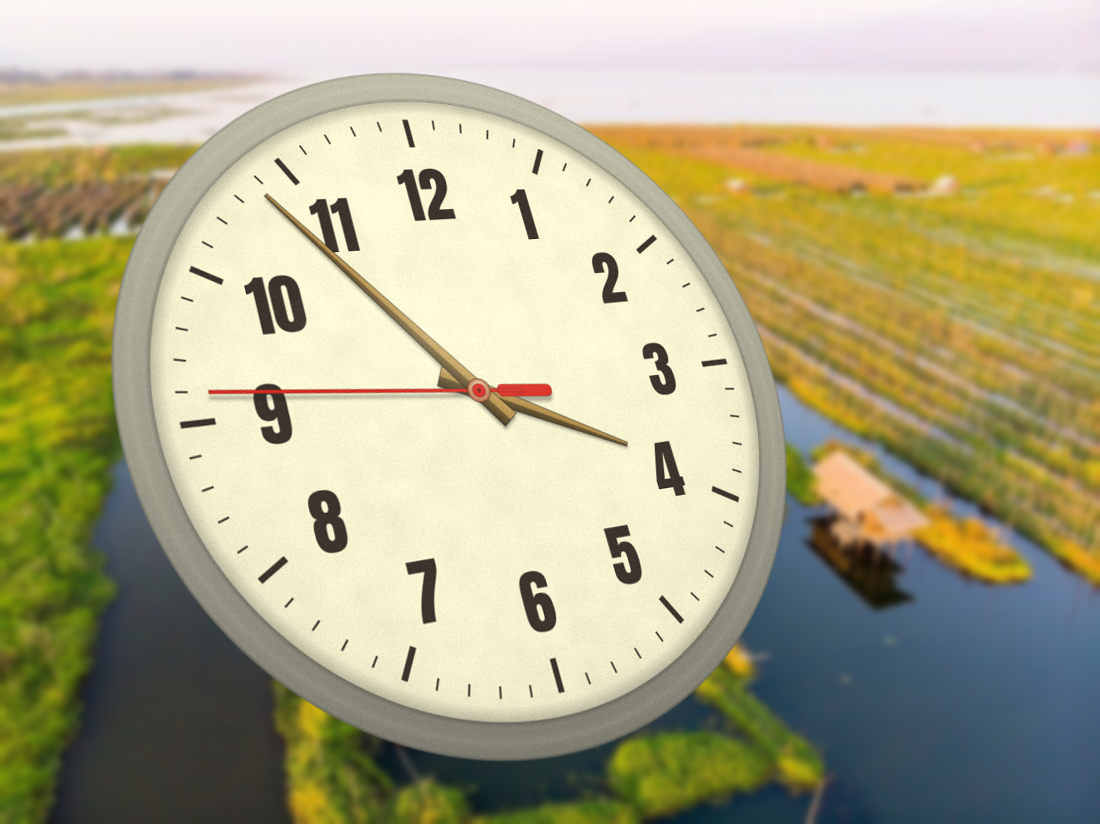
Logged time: **3:53:46**
